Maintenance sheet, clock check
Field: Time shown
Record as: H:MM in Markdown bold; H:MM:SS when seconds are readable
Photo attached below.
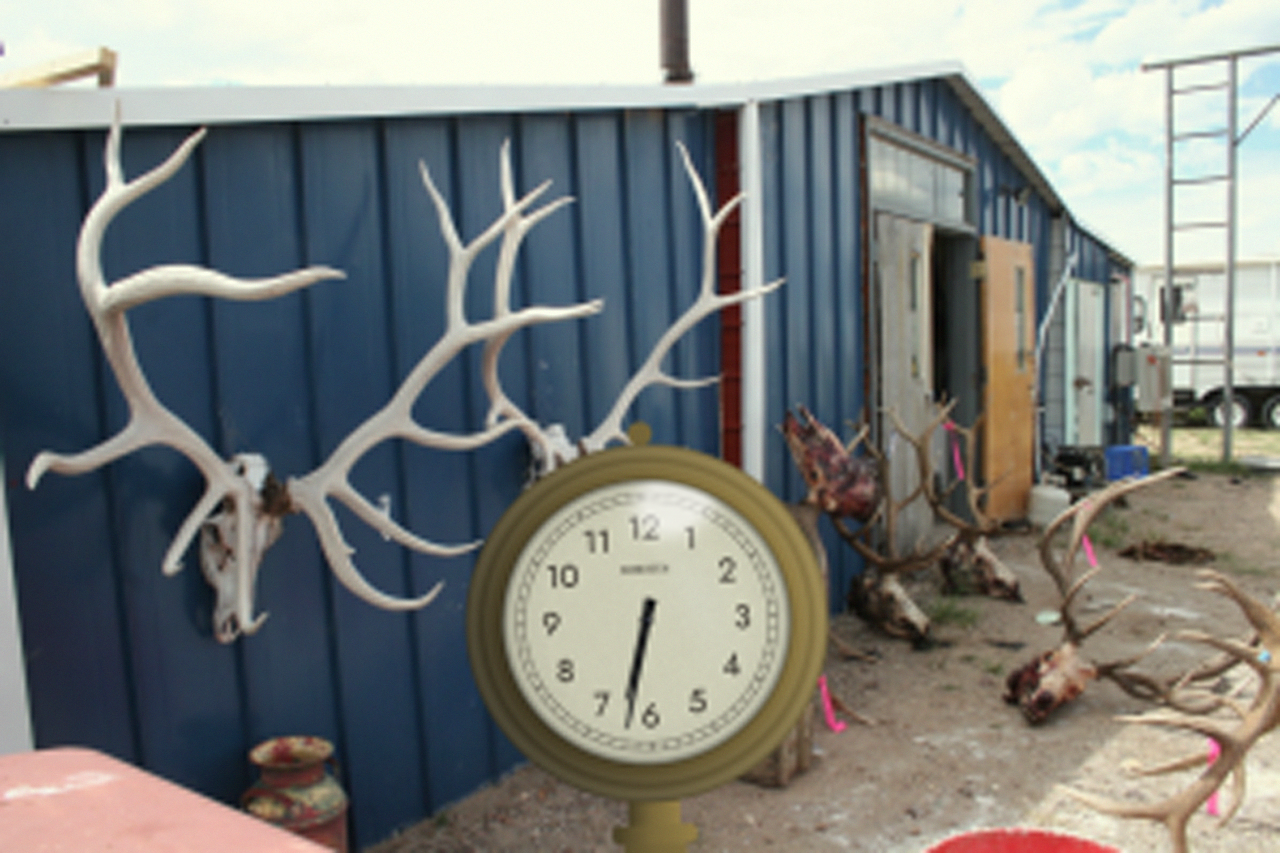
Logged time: **6:32**
